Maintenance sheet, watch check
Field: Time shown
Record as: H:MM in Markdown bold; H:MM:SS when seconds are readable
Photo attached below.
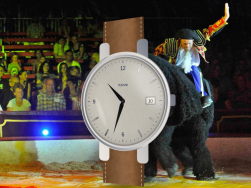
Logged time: **10:33**
